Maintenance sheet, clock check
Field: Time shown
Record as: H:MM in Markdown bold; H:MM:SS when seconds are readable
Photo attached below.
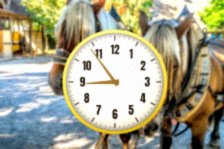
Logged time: **8:54**
